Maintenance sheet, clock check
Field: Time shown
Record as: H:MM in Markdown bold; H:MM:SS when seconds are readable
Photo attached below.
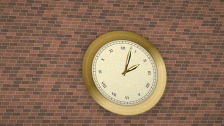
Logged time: **2:03**
